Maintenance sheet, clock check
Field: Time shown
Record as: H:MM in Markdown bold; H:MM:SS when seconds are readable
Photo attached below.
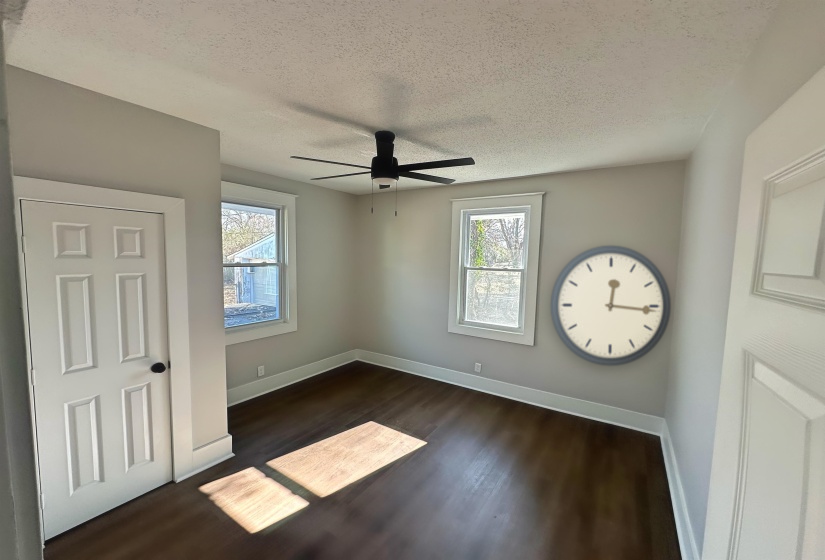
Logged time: **12:16**
